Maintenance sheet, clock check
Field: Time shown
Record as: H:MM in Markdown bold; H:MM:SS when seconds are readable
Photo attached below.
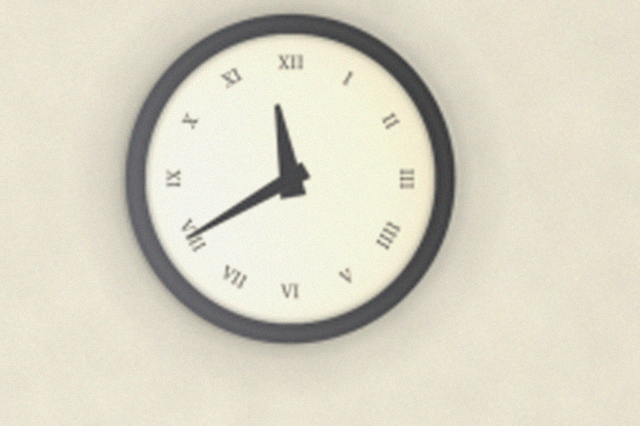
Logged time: **11:40**
